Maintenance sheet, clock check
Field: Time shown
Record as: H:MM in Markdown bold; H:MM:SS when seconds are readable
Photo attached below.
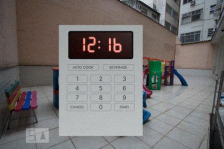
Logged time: **12:16**
